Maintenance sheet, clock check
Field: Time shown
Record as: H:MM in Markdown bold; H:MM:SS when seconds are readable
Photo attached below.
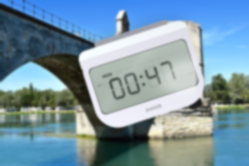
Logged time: **0:47**
